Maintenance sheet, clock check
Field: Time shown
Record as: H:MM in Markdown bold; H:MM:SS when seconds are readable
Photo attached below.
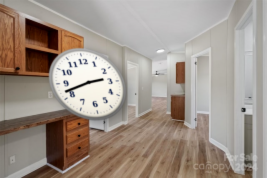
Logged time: **2:42**
